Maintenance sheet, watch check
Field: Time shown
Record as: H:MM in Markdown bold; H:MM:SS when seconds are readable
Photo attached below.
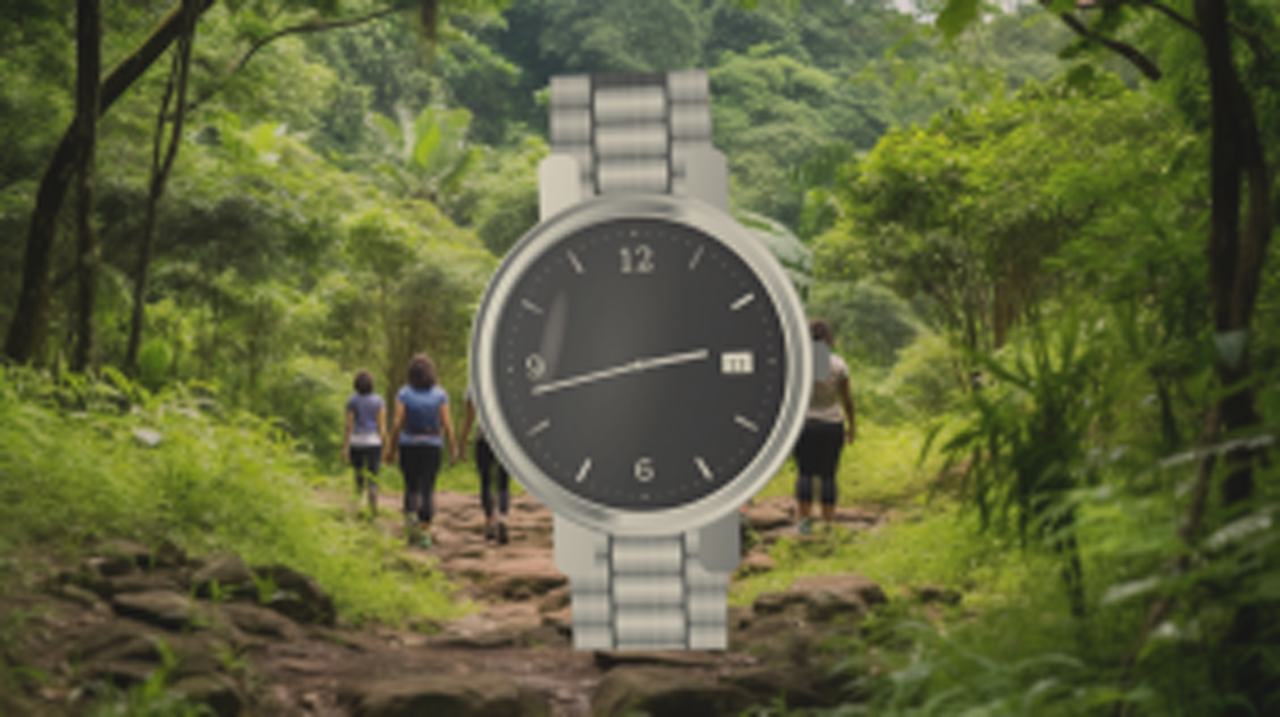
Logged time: **2:43**
